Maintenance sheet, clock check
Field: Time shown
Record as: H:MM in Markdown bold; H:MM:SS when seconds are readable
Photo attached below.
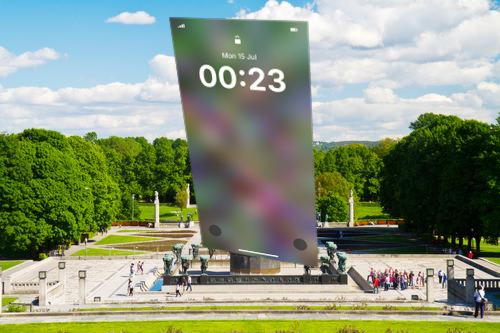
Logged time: **0:23**
